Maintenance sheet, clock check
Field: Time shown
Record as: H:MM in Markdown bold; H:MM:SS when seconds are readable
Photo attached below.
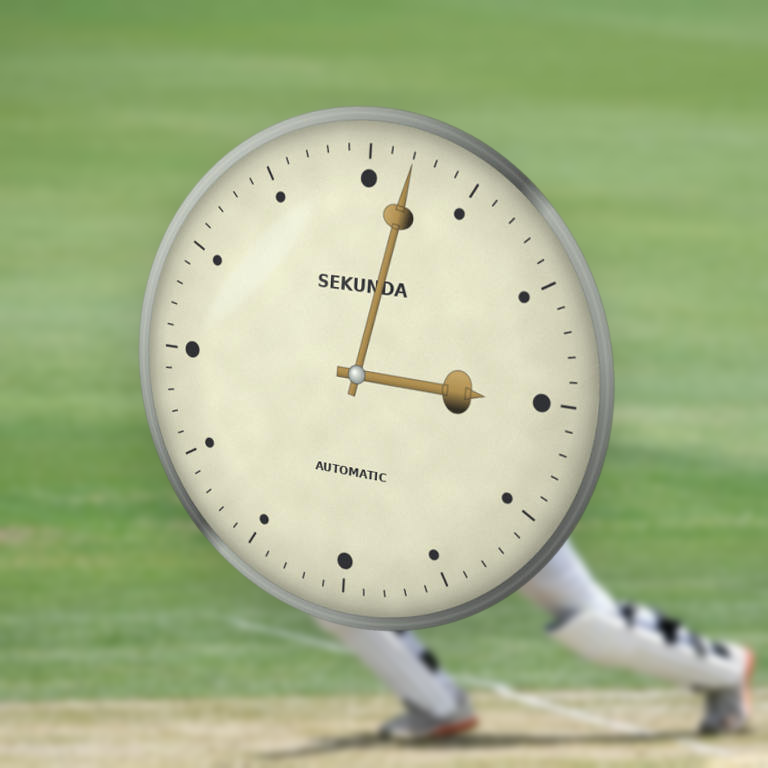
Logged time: **3:02**
